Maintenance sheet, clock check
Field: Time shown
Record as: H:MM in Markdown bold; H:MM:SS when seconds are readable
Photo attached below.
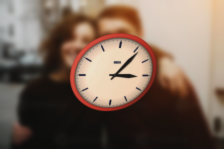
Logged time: **3:06**
